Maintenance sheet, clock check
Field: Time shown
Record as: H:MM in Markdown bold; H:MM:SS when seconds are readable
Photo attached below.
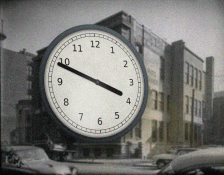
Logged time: **3:49**
